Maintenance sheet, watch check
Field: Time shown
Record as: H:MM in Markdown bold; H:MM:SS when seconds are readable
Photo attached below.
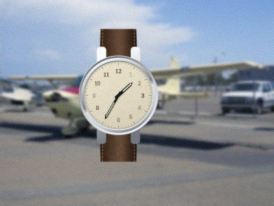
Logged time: **1:35**
